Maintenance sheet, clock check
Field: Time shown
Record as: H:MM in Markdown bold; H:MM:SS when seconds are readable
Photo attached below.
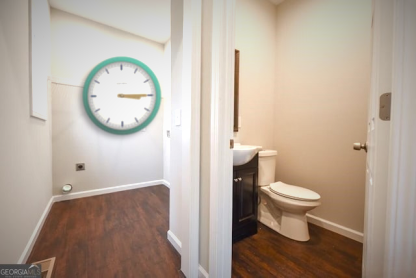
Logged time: **3:15**
